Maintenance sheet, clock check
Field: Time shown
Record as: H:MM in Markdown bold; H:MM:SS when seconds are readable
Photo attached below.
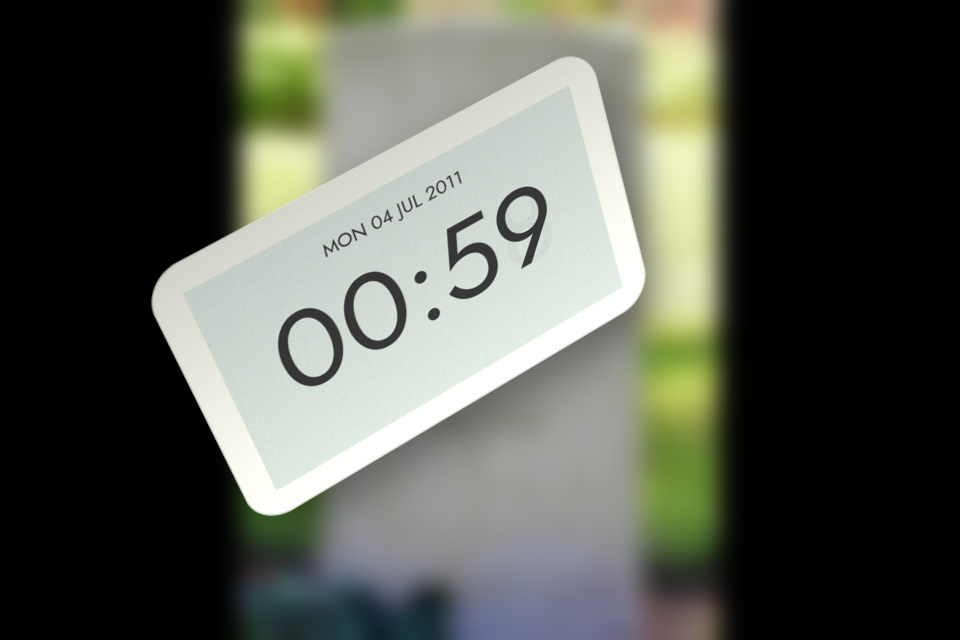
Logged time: **0:59**
